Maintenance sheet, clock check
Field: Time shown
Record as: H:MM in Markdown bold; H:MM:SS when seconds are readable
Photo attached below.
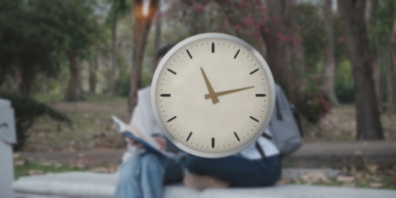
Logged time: **11:13**
